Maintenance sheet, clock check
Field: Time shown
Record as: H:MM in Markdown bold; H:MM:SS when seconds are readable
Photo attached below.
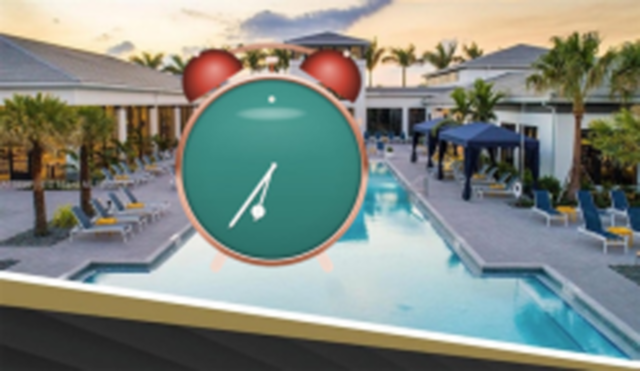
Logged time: **6:36**
